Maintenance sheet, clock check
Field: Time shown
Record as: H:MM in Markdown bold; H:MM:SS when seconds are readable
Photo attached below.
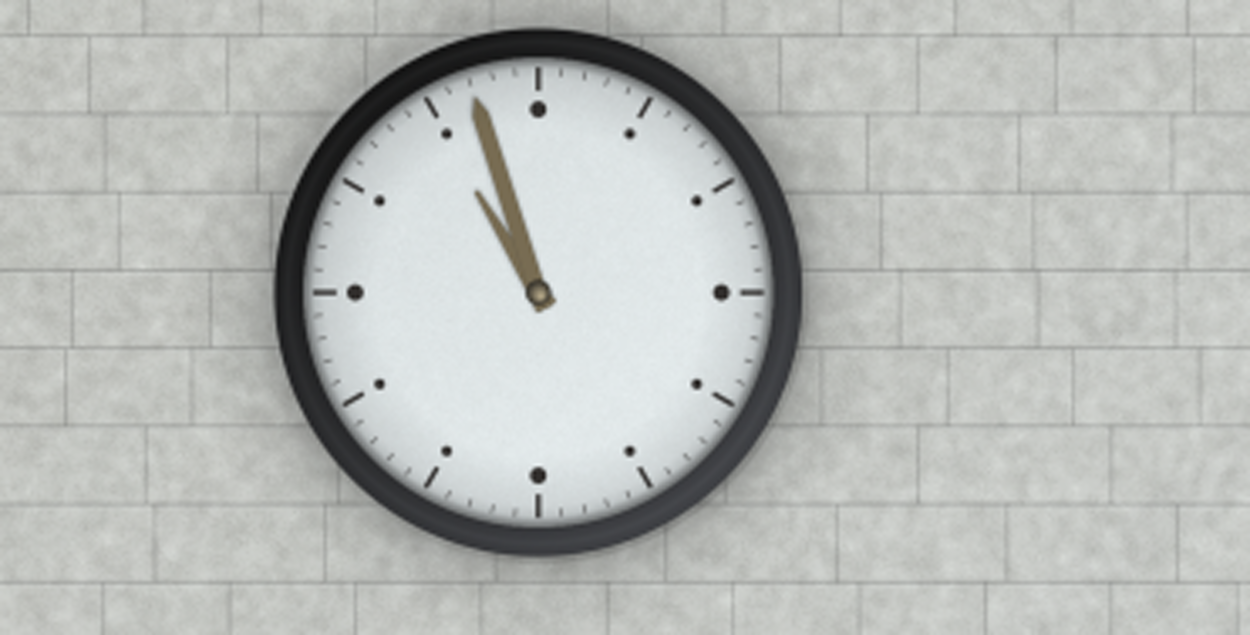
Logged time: **10:57**
